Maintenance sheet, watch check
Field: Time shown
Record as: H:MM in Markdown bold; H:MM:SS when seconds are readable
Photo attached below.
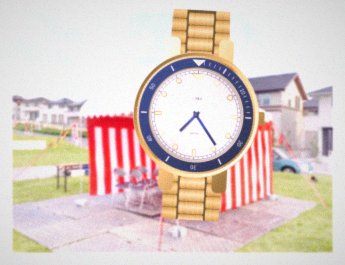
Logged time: **7:24**
